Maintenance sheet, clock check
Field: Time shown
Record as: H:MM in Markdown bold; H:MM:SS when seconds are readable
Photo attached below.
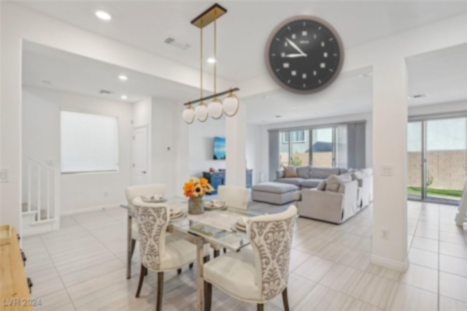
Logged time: **8:52**
